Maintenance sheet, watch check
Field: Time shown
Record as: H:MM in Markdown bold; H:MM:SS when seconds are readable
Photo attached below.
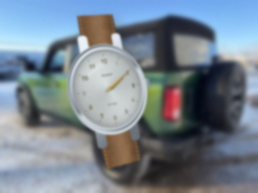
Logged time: **2:10**
